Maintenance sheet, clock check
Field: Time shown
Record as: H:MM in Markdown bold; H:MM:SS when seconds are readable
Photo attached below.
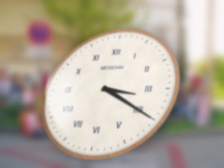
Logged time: **3:20**
